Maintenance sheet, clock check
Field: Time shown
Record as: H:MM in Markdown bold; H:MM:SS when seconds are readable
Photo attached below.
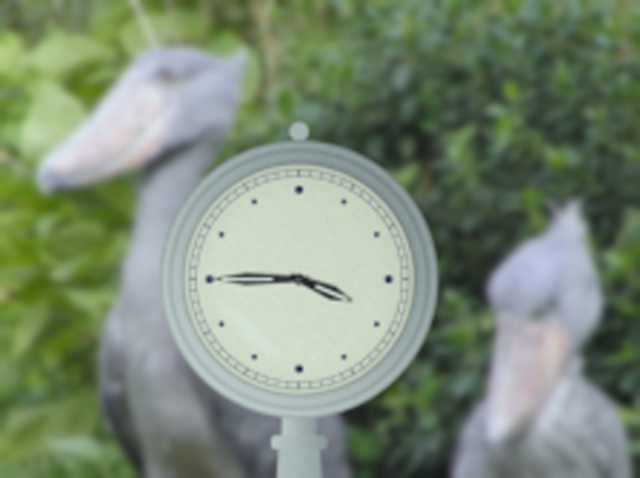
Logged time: **3:45**
